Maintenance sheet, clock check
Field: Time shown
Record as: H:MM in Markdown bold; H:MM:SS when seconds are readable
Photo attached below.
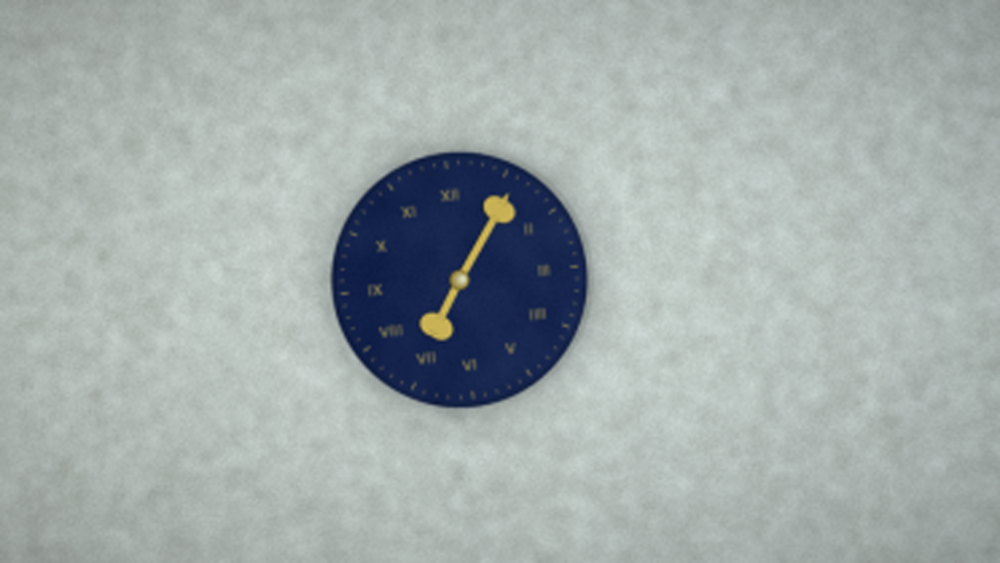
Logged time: **7:06**
